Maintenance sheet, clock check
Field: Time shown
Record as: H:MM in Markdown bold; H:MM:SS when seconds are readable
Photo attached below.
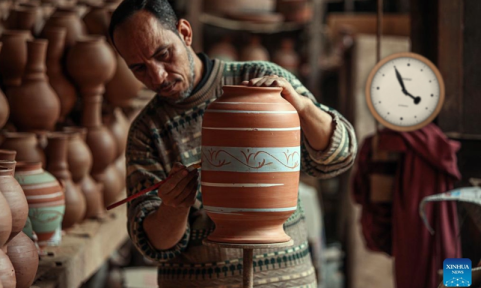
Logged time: **3:55**
